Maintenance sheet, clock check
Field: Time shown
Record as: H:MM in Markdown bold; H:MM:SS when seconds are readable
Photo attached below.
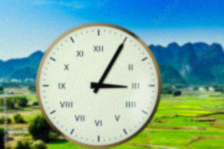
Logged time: **3:05**
